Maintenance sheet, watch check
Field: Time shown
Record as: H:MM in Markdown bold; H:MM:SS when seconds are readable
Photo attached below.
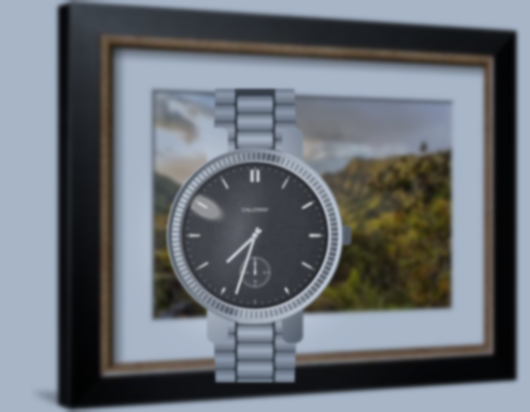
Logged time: **7:33**
